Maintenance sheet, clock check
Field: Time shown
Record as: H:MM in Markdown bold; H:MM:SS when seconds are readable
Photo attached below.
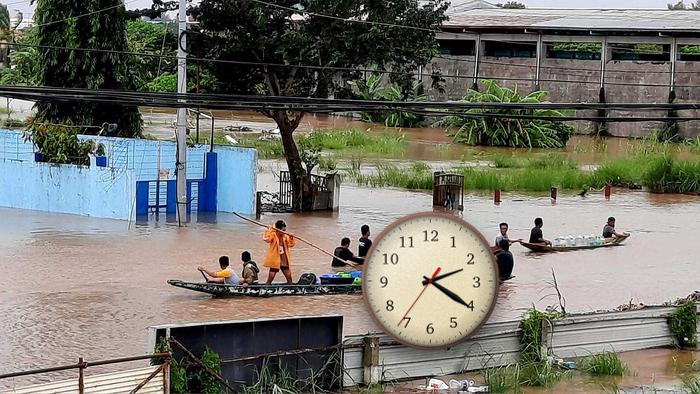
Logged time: **2:20:36**
